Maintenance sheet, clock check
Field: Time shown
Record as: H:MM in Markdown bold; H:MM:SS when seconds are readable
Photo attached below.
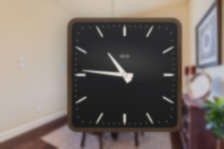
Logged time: **10:46**
